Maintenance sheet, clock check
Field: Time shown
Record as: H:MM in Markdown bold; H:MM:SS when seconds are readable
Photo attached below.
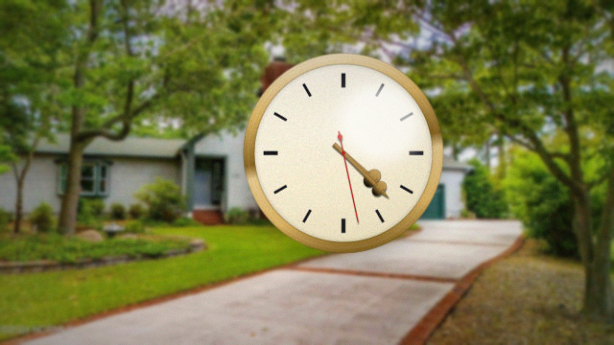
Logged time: **4:22:28**
